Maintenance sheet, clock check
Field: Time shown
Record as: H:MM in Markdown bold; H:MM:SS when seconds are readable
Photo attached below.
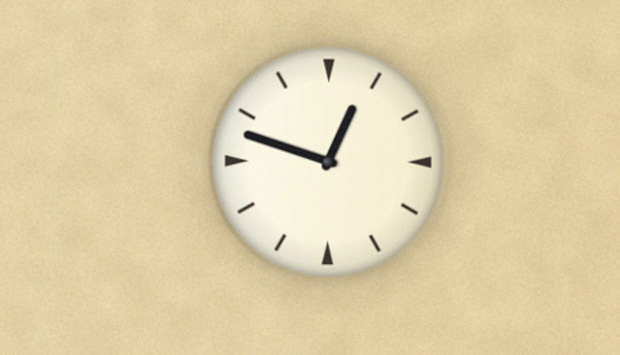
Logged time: **12:48**
